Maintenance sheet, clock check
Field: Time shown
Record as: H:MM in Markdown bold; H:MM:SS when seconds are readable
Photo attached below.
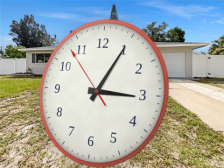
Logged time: **3:04:53**
